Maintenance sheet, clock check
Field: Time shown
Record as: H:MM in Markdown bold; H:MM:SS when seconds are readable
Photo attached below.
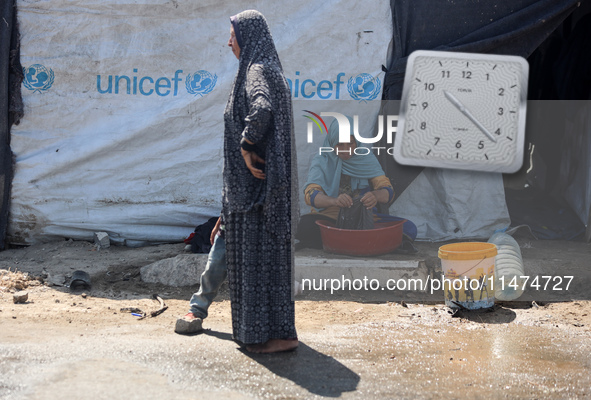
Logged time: **10:22**
